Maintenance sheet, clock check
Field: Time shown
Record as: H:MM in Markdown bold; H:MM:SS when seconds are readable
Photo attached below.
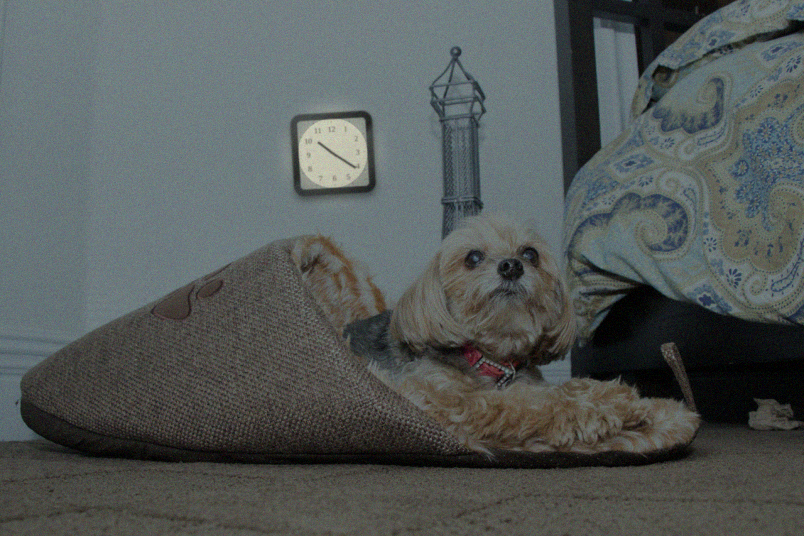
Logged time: **10:21**
